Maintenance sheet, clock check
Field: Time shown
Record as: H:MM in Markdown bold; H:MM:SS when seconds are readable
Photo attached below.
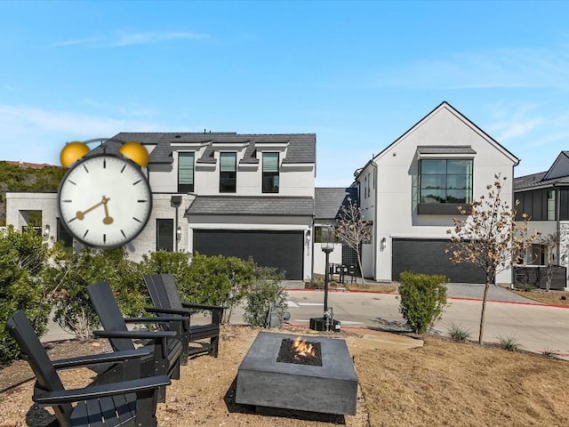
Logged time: **5:40**
